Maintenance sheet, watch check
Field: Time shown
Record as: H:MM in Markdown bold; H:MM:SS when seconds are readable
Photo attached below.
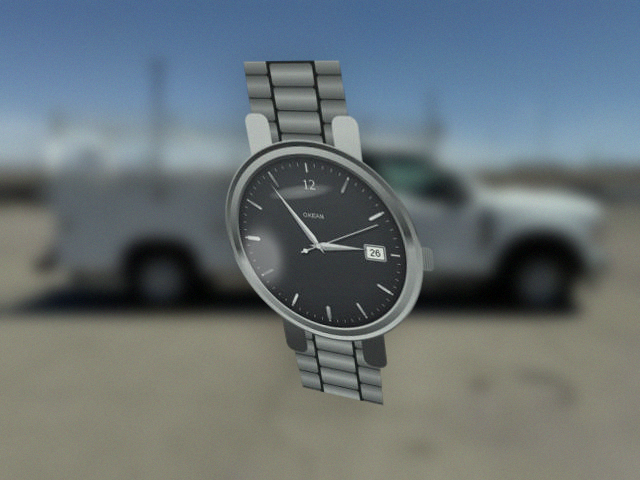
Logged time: **2:54:11**
